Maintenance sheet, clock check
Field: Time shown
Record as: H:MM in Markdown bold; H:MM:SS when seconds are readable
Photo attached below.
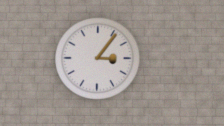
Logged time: **3:06**
